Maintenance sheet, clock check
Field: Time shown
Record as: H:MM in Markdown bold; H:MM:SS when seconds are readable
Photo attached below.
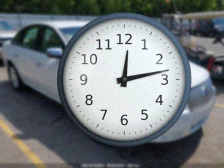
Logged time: **12:13**
